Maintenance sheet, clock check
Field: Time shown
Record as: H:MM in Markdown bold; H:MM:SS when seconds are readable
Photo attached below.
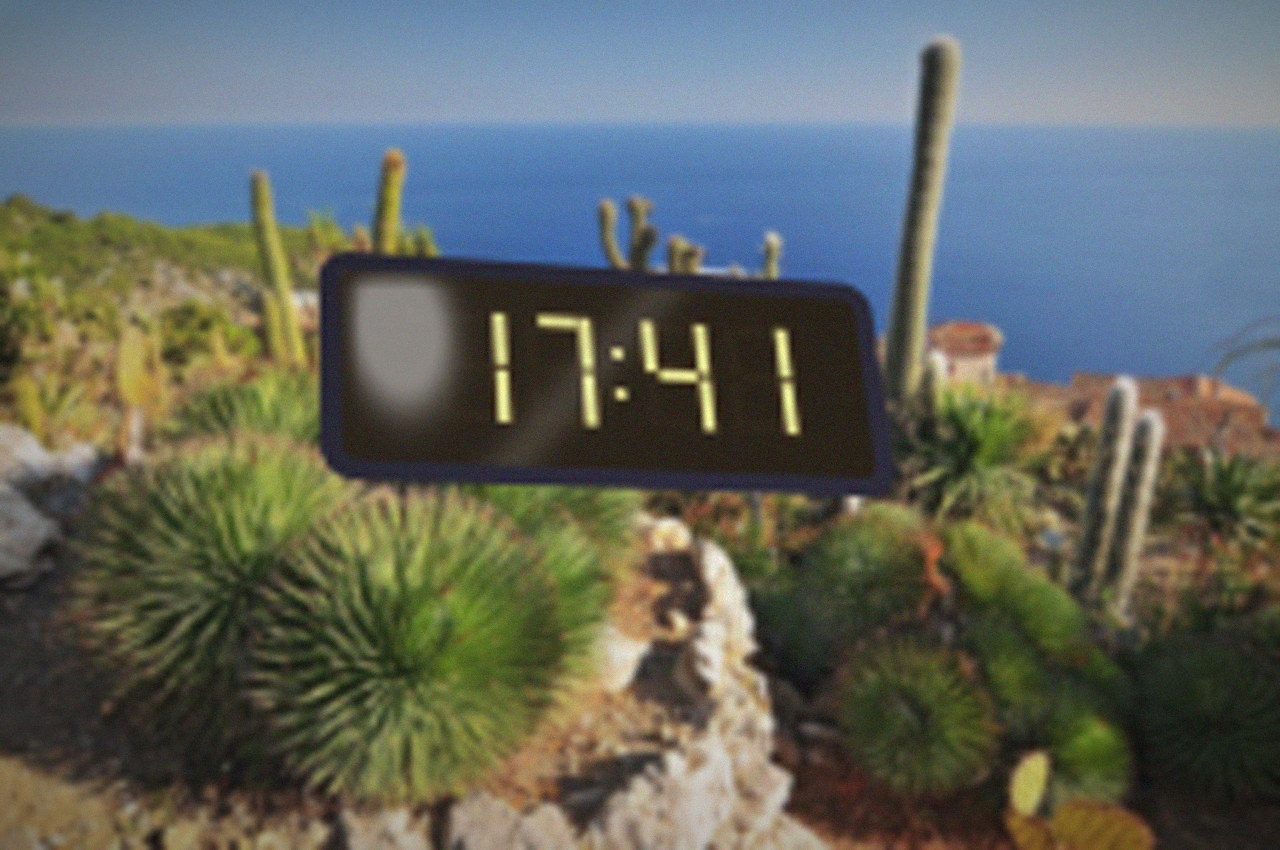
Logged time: **17:41**
